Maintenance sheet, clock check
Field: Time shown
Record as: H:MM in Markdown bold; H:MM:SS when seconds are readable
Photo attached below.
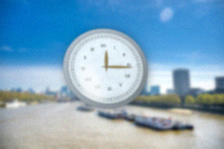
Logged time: **12:16**
